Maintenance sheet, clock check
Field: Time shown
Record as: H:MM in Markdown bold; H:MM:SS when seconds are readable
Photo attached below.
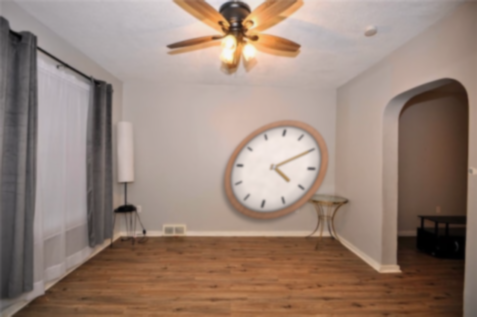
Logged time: **4:10**
